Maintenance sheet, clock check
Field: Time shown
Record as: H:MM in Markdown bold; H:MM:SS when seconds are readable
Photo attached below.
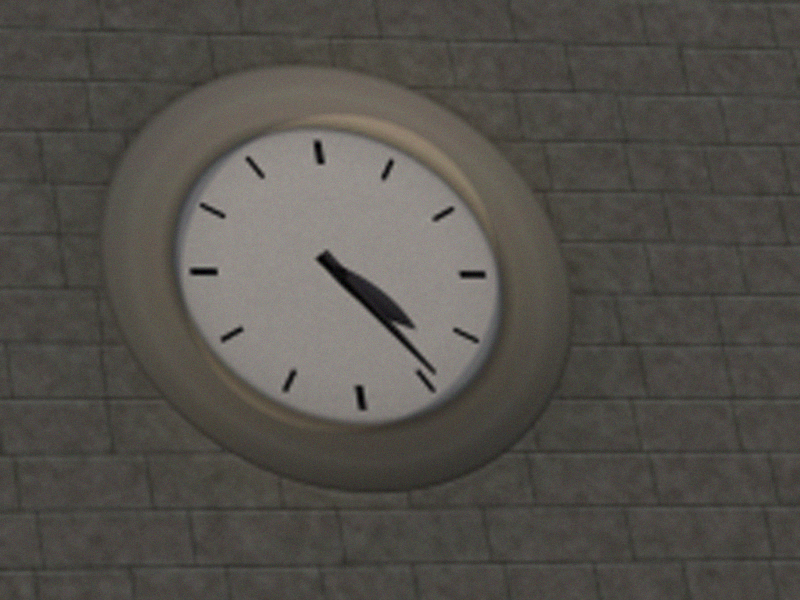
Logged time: **4:24**
